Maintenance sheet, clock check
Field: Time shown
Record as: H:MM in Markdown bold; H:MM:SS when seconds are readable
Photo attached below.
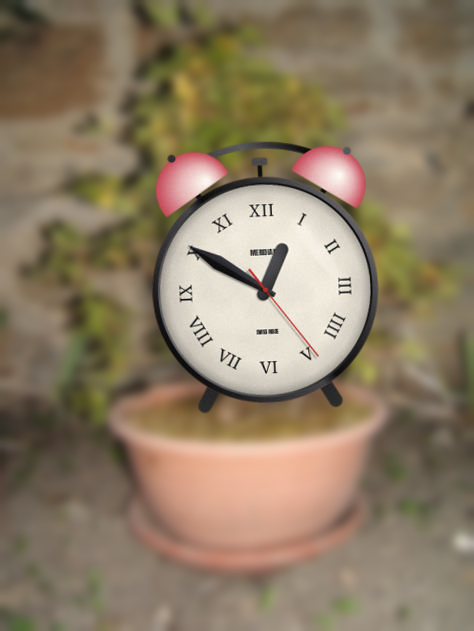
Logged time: **12:50:24**
